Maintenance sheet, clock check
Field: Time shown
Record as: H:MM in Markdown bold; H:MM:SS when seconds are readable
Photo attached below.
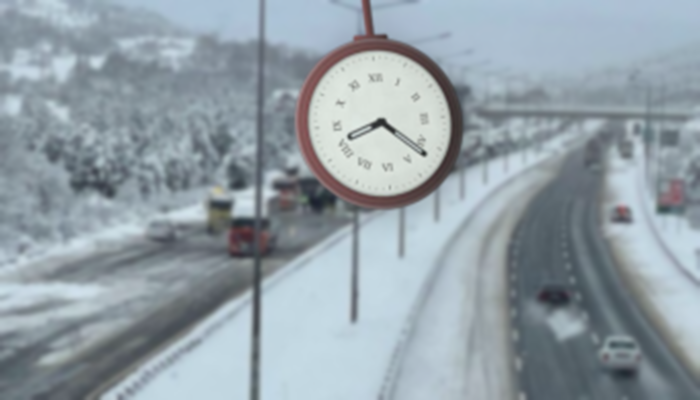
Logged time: **8:22**
